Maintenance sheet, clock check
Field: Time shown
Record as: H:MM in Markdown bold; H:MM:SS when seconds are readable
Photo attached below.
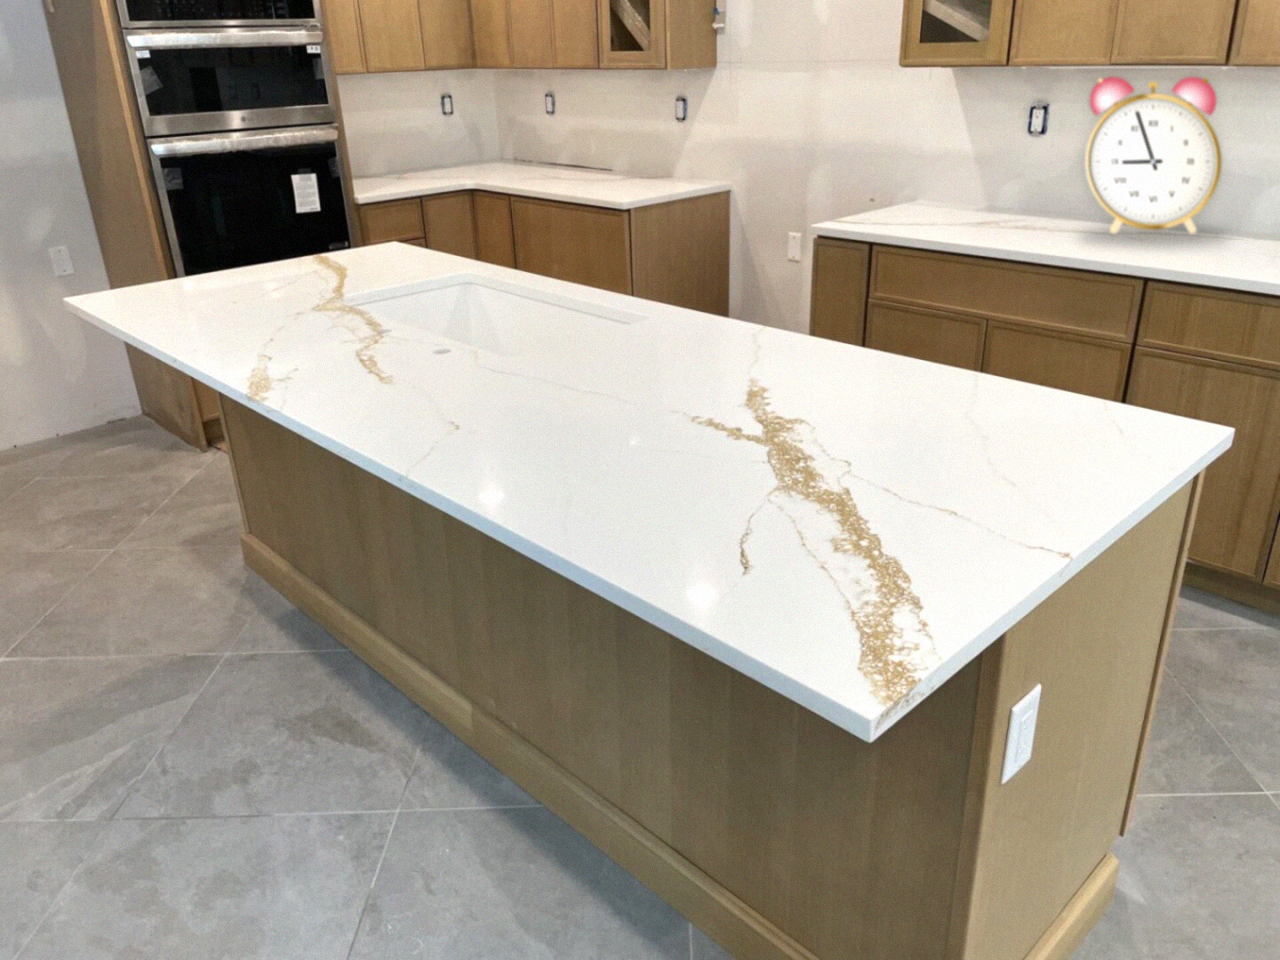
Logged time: **8:57**
